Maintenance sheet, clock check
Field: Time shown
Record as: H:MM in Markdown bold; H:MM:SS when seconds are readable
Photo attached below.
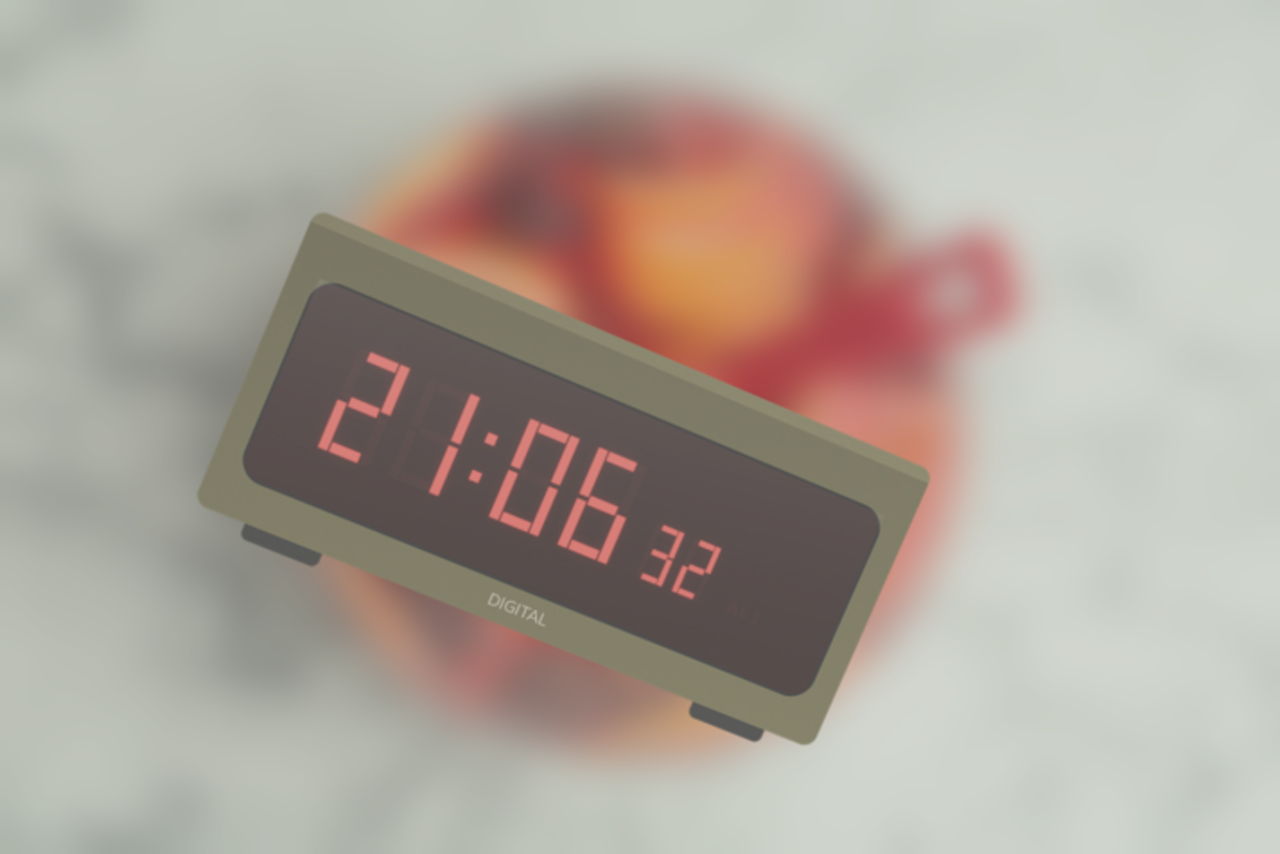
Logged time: **21:06:32**
